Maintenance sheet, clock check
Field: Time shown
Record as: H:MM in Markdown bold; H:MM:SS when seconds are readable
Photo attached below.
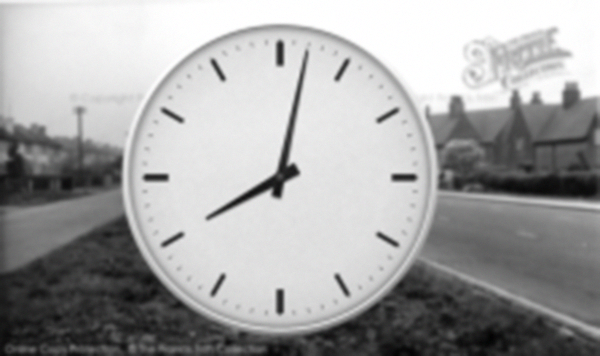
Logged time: **8:02**
